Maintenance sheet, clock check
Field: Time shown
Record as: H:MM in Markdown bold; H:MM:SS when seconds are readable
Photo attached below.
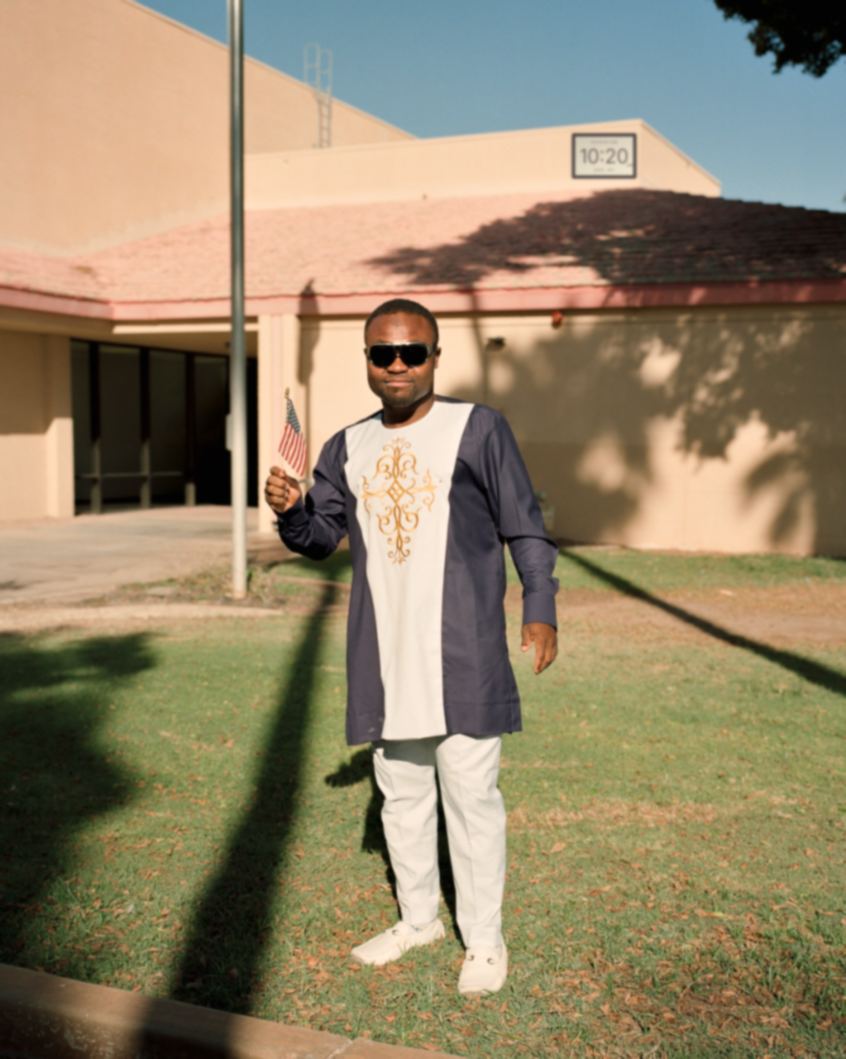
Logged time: **10:20**
